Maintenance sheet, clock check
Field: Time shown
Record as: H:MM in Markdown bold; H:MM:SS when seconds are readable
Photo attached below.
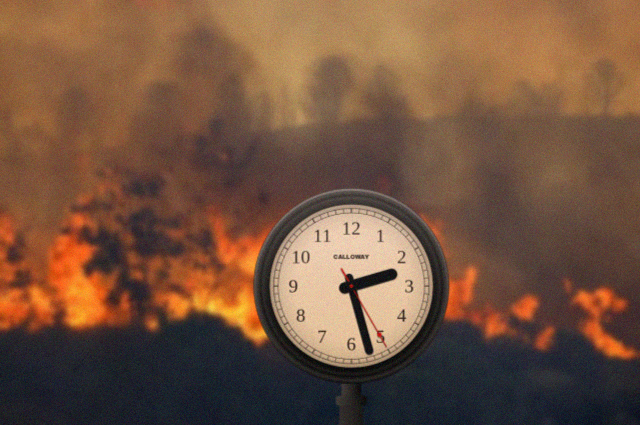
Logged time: **2:27:25**
